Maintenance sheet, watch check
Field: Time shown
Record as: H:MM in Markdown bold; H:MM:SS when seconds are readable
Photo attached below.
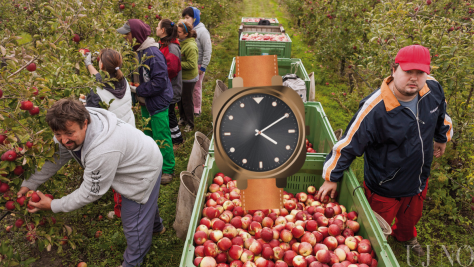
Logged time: **4:10**
